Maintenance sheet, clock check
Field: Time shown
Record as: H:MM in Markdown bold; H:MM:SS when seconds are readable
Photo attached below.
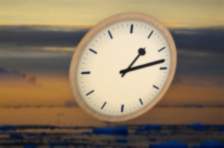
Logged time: **1:13**
